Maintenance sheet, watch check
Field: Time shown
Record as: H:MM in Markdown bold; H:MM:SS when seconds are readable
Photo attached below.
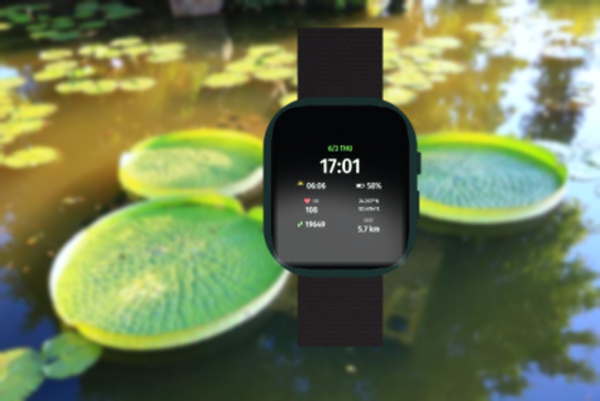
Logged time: **17:01**
